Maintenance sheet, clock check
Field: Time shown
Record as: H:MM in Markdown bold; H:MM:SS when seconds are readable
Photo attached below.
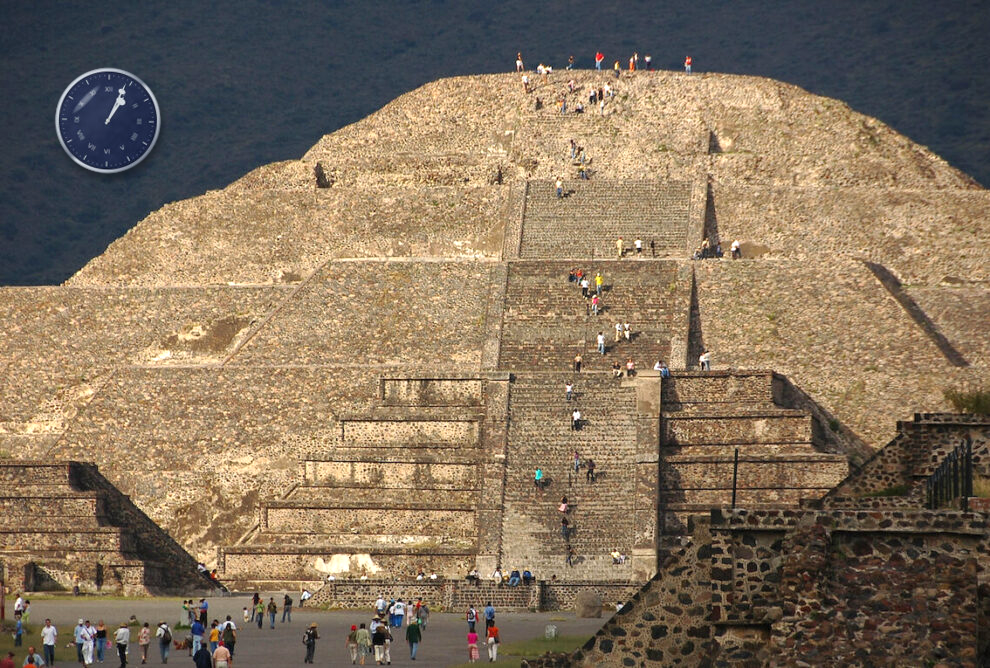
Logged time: **1:04**
